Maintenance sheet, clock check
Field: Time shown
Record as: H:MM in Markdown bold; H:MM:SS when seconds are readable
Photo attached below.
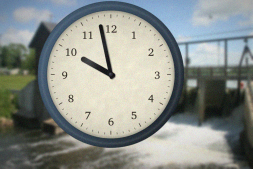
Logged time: **9:58**
